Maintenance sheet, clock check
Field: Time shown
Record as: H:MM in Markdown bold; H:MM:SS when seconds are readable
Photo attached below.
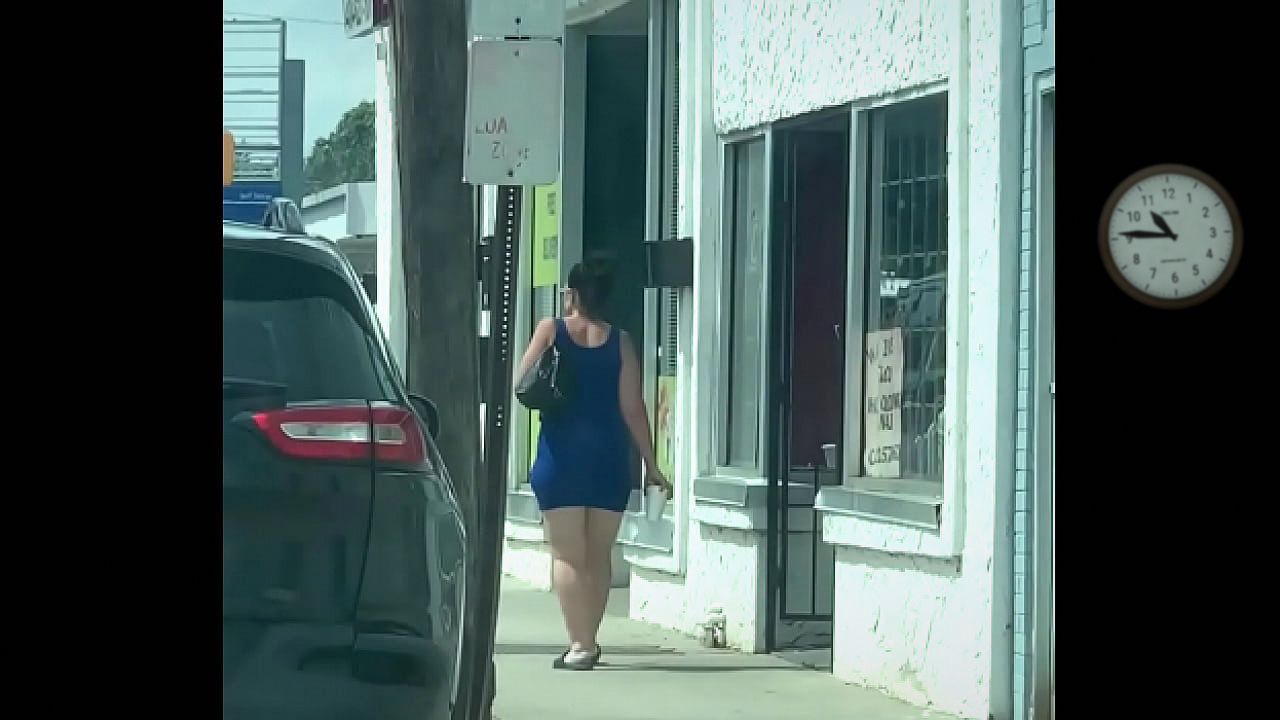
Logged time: **10:46**
